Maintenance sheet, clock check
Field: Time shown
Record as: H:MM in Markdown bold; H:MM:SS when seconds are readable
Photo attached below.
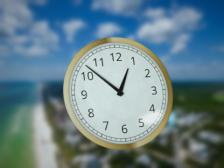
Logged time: **12:52**
